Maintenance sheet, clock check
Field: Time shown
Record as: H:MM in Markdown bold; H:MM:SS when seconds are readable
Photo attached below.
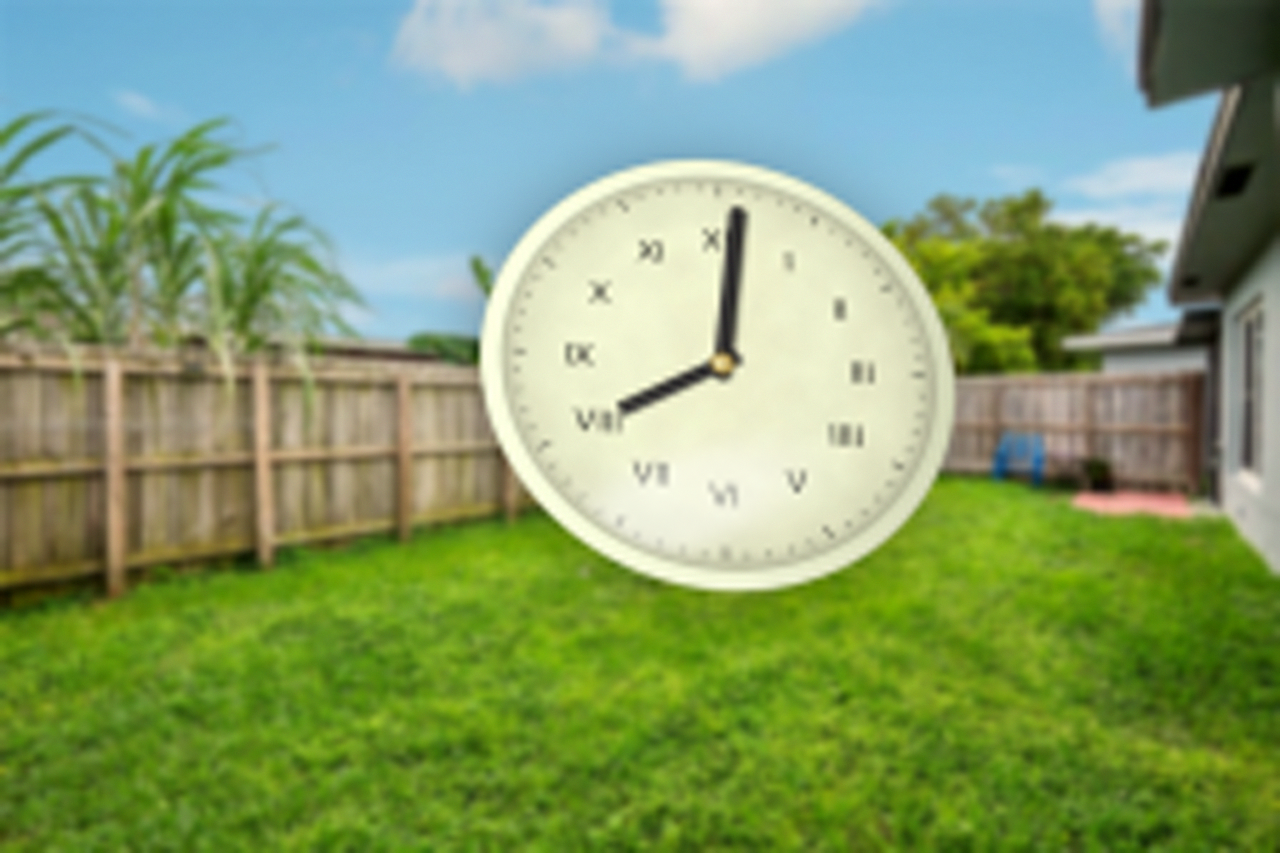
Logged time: **8:01**
